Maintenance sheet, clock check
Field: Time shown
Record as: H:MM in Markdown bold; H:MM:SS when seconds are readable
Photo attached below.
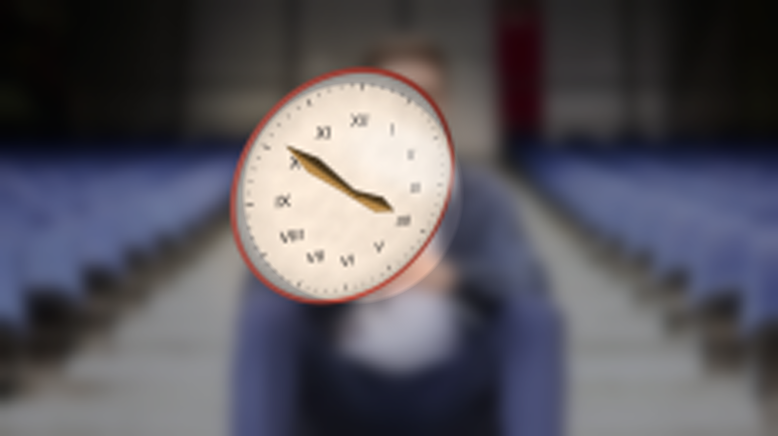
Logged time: **3:51**
